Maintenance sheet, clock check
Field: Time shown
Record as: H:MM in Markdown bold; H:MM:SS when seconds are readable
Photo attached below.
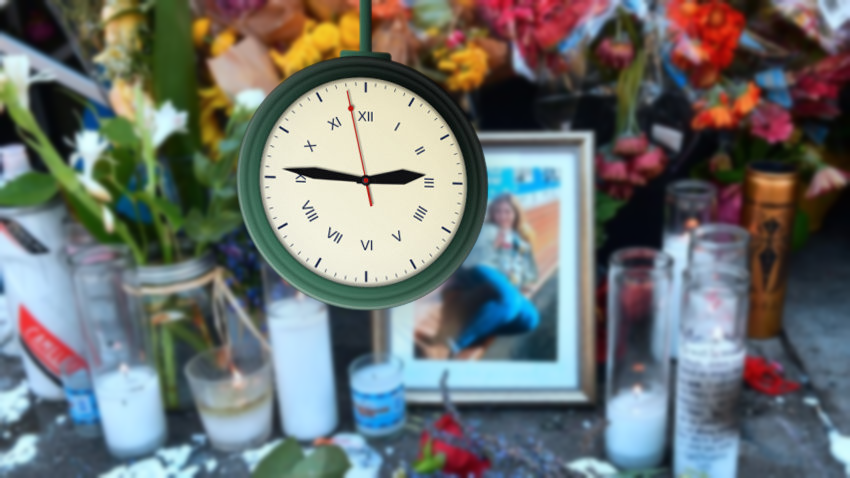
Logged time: **2:45:58**
